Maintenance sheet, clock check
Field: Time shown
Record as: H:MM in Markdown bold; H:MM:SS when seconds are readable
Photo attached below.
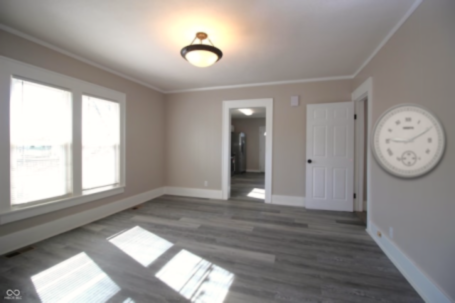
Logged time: **9:10**
